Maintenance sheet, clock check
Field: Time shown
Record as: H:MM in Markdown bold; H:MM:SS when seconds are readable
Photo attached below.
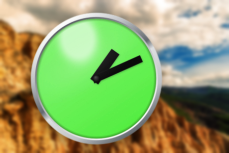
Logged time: **1:11**
